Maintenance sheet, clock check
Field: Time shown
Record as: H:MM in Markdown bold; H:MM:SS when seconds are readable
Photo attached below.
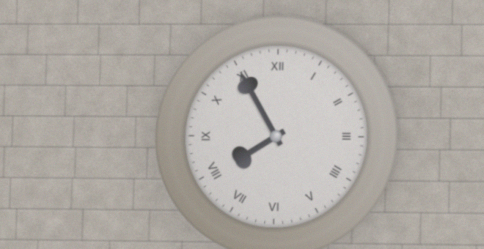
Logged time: **7:55**
